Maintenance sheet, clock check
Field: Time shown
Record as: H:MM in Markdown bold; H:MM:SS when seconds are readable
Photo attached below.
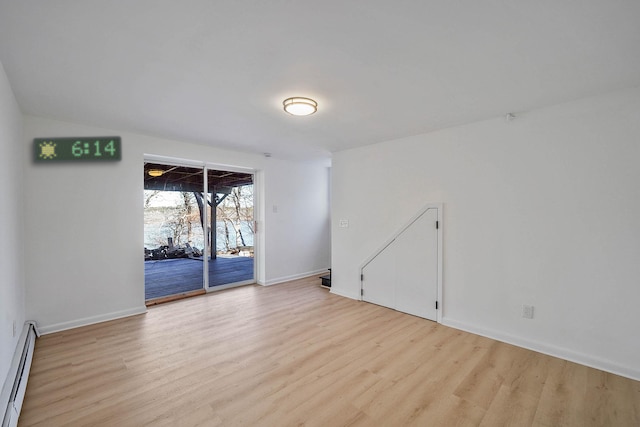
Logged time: **6:14**
